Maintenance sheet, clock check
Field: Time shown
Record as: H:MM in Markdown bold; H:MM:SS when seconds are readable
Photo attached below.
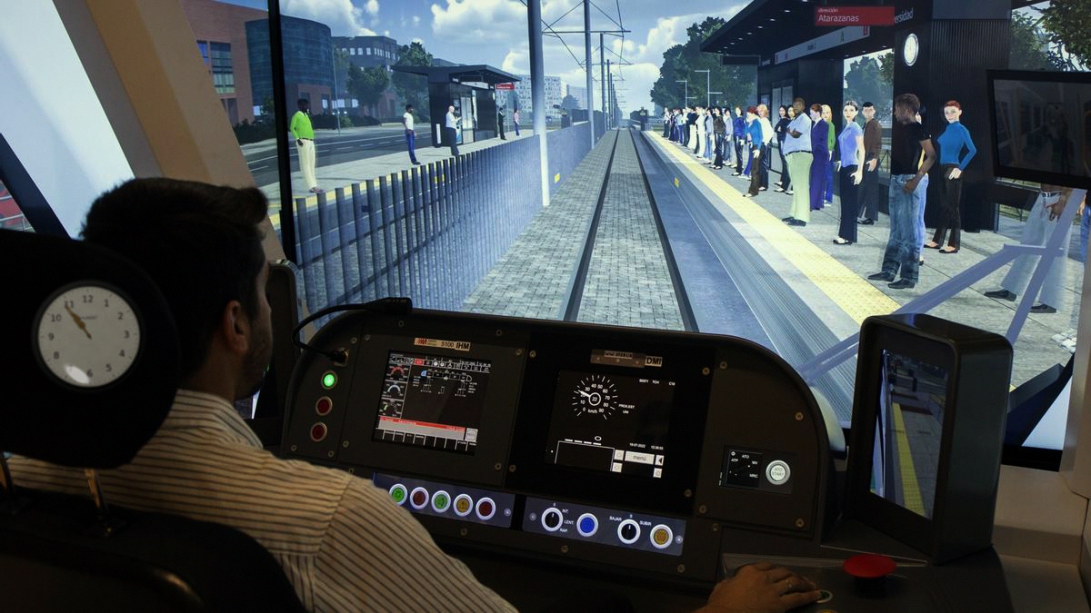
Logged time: **10:54**
